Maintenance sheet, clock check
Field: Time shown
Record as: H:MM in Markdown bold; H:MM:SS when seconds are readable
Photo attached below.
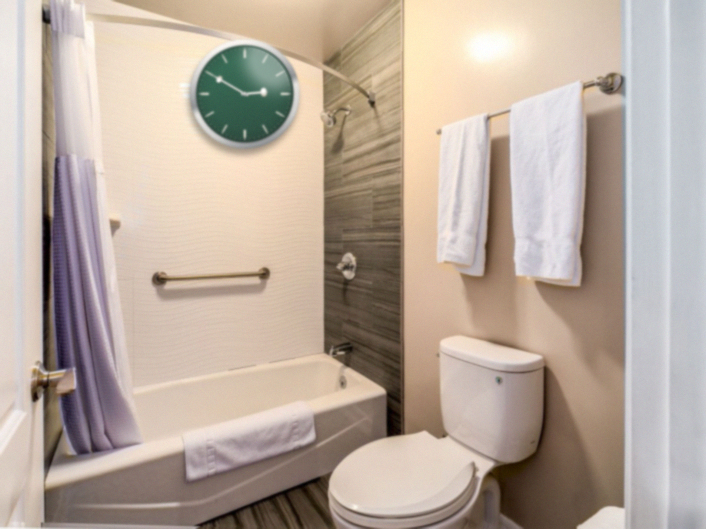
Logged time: **2:50**
